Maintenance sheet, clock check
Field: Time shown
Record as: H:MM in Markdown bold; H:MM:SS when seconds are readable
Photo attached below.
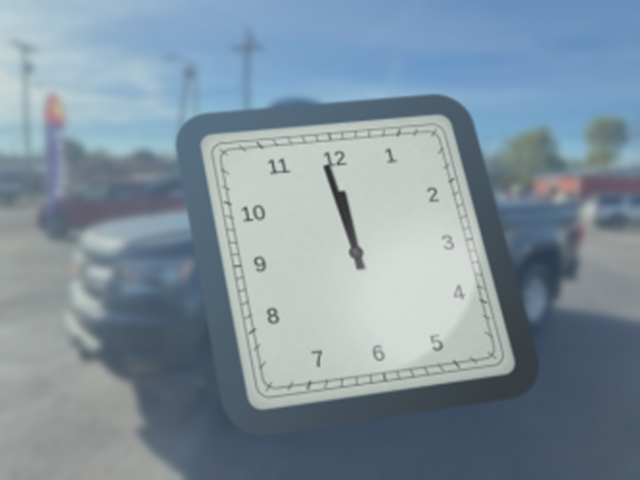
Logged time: **11:59**
